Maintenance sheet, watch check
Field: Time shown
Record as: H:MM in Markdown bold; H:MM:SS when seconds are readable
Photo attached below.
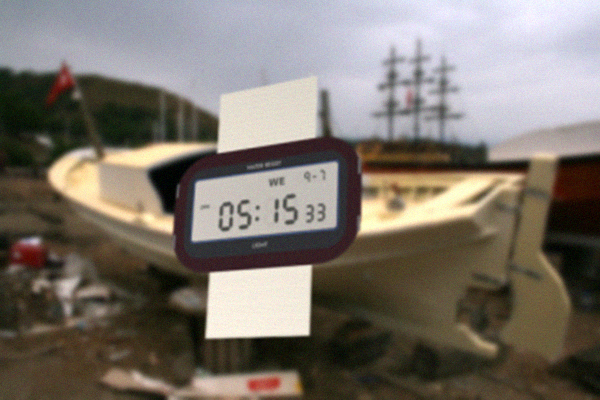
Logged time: **5:15:33**
